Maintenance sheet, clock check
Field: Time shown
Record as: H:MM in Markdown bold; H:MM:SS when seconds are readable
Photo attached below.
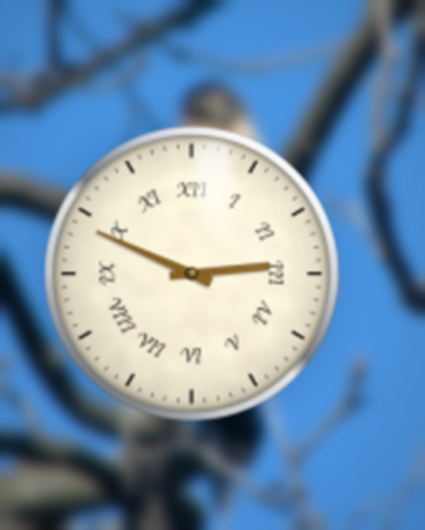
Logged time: **2:49**
